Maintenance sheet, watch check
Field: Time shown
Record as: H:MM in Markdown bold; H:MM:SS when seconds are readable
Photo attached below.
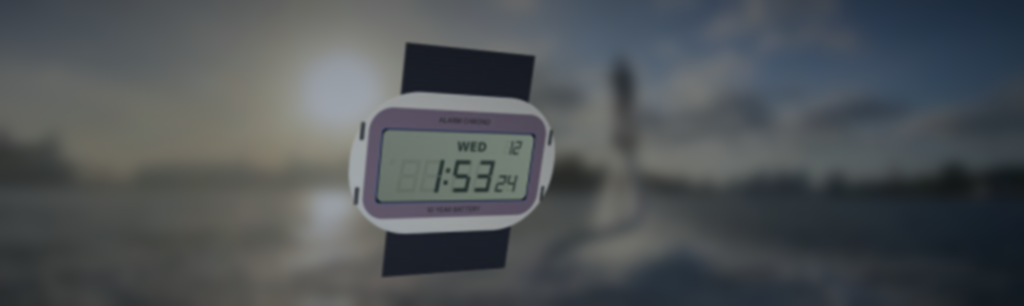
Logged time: **1:53:24**
